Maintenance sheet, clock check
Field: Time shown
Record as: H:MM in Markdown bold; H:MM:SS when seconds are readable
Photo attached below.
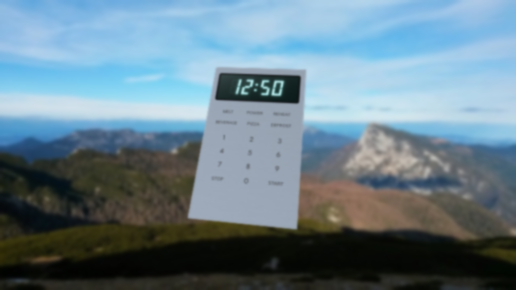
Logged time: **12:50**
